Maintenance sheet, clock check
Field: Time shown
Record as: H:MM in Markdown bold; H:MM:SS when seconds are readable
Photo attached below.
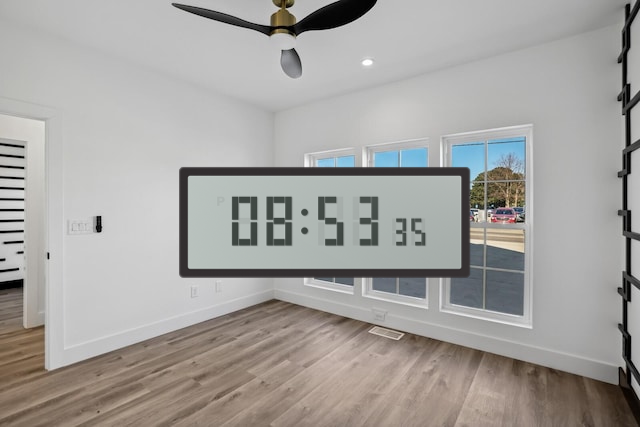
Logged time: **8:53:35**
